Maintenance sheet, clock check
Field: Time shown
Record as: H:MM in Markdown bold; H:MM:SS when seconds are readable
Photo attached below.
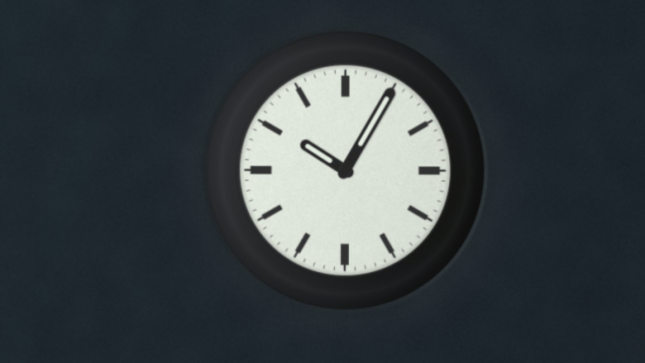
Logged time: **10:05**
